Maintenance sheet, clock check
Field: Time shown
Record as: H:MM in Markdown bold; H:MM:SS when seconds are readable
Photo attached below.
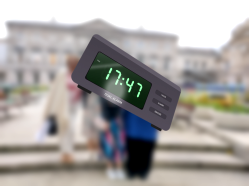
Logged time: **17:47**
